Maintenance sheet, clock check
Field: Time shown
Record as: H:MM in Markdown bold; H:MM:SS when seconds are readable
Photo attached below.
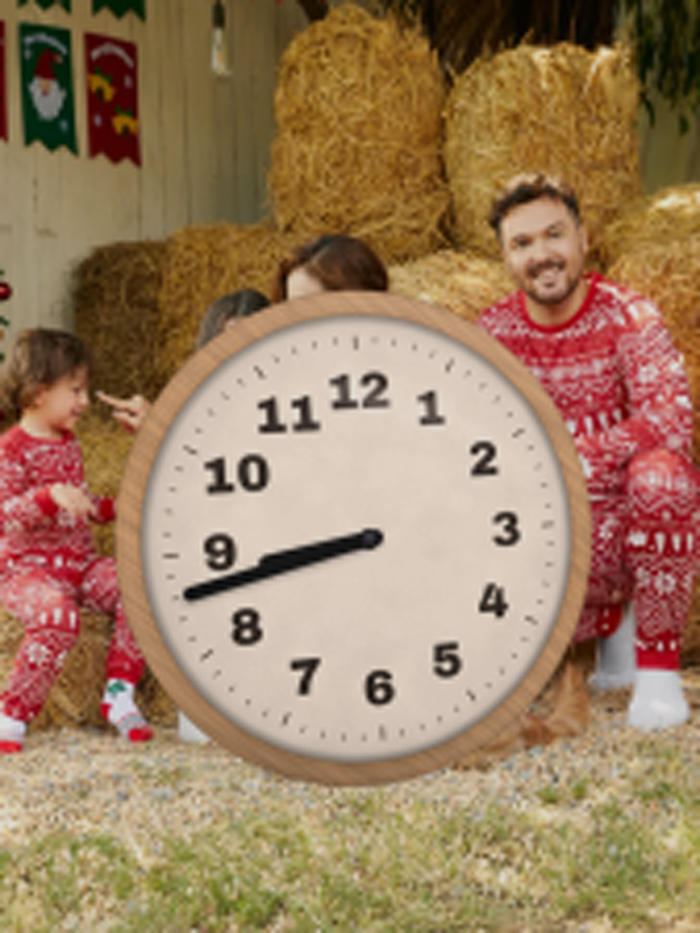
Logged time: **8:43**
